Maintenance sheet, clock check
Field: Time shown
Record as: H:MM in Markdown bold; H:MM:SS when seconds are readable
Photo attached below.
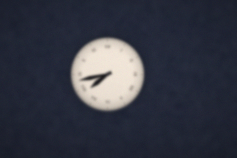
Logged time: **7:43**
